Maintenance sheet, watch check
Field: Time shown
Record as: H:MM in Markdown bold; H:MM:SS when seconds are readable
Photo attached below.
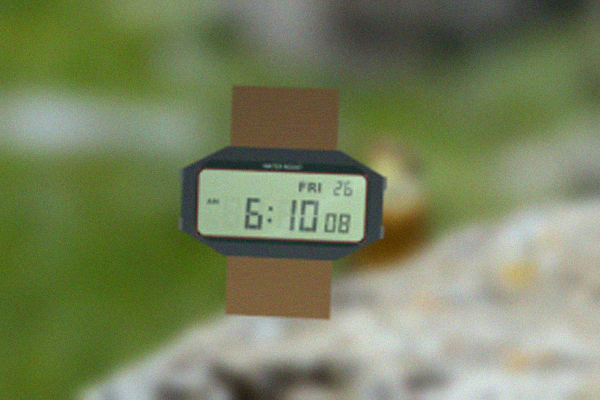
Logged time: **6:10:08**
